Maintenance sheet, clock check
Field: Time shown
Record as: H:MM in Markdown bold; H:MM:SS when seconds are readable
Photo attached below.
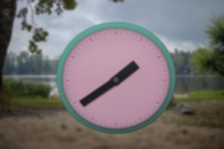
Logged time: **1:39**
